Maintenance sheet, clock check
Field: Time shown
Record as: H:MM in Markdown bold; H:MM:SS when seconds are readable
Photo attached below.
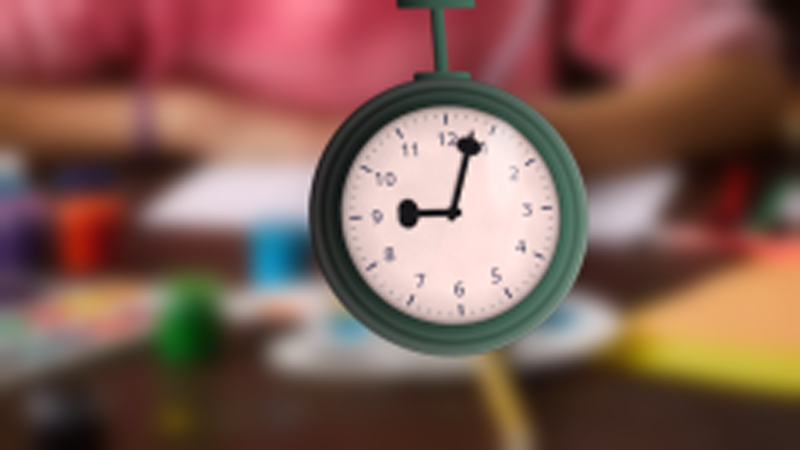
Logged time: **9:03**
